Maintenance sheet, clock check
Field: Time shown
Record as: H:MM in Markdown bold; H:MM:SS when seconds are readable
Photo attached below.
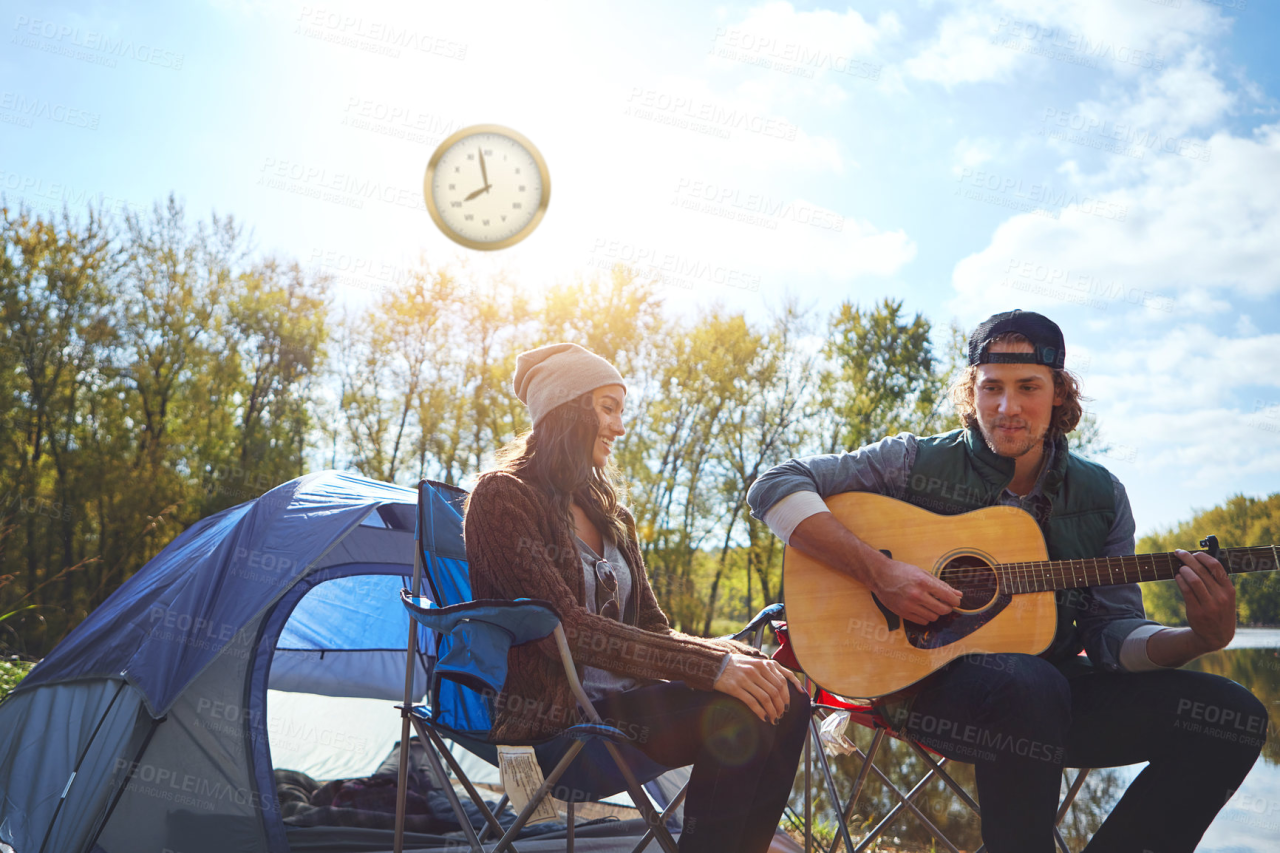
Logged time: **7:58**
